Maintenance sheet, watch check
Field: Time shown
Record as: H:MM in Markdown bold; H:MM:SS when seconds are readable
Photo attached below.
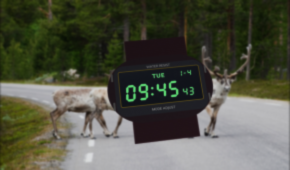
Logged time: **9:45**
